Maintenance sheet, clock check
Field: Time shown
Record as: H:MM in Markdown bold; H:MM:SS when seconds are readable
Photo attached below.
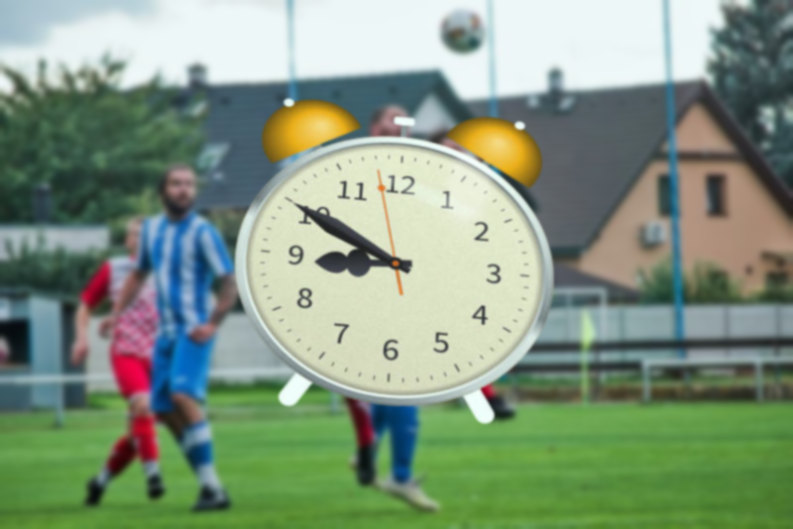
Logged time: **8:49:58**
